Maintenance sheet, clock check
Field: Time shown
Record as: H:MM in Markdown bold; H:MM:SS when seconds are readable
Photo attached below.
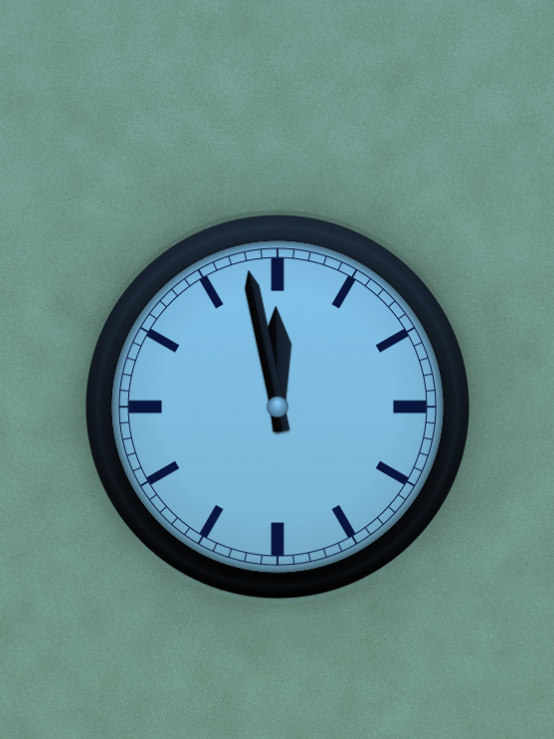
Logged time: **11:58**
